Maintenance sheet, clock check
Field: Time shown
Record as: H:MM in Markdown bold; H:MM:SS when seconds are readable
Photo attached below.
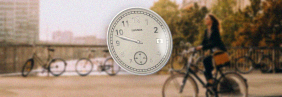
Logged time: **9:48**
